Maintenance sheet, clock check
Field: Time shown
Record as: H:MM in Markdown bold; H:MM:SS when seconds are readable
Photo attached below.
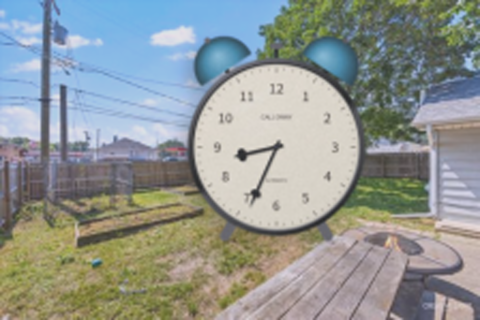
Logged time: **8:34**
